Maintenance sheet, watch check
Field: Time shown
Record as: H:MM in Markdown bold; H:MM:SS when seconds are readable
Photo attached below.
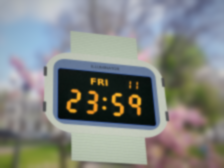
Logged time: **23:59**
